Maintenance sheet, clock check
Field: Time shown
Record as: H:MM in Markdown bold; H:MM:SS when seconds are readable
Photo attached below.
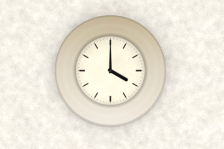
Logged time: **4:00**
